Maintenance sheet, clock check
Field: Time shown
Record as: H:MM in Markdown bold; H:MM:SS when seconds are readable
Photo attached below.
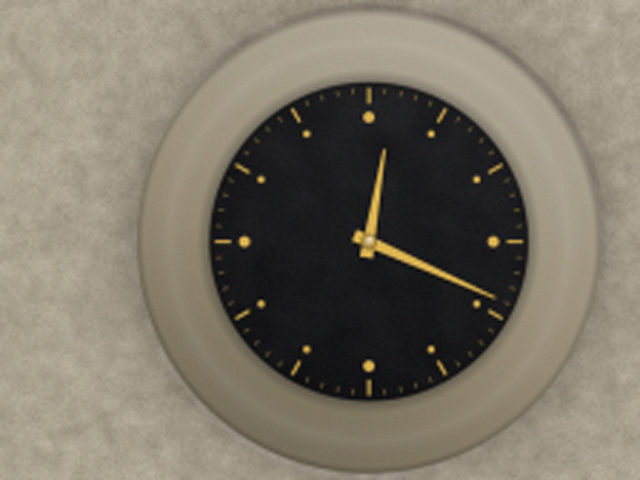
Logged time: **12:19**
